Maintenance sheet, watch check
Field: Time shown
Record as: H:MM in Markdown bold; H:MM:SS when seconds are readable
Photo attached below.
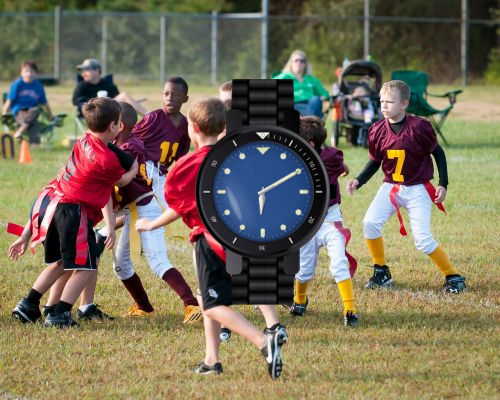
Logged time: **6:10**
